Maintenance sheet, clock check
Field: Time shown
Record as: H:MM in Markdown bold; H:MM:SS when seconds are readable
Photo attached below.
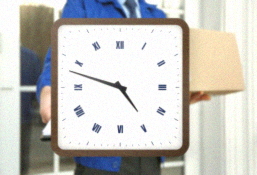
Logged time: **4:48**
